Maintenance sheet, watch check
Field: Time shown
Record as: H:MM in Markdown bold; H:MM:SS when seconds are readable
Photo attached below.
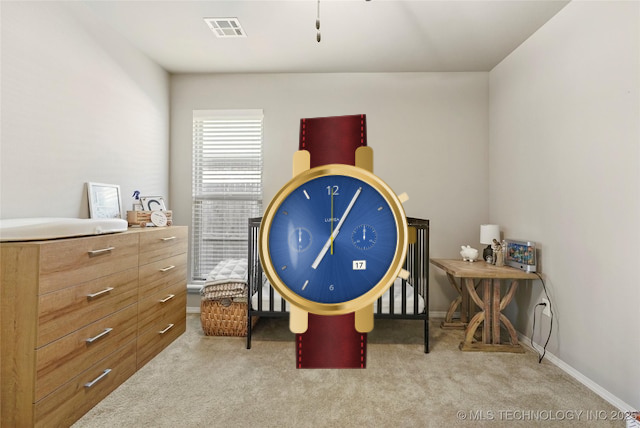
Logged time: **7:05**
